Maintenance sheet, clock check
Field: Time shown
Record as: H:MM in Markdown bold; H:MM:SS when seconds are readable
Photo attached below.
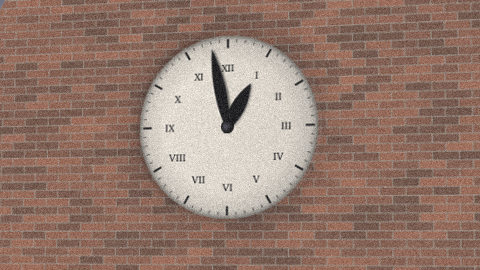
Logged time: **12:58**
